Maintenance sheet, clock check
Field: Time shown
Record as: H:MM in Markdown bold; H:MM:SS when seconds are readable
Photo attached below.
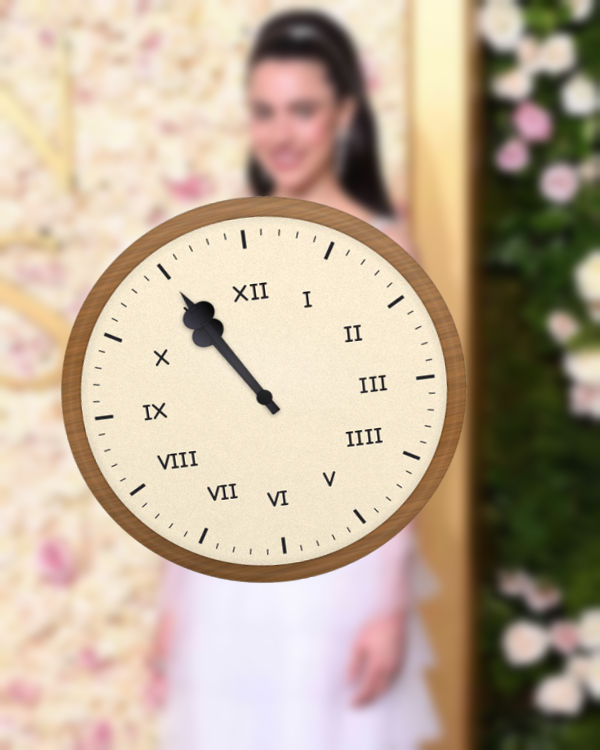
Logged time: **10:55**
